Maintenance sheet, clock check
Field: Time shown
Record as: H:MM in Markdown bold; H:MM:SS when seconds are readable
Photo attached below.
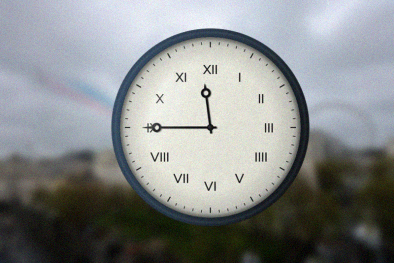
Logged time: **11:45**
